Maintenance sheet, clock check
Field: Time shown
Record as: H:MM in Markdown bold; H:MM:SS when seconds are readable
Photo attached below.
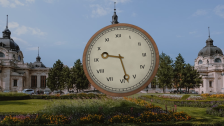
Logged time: **9:28**
